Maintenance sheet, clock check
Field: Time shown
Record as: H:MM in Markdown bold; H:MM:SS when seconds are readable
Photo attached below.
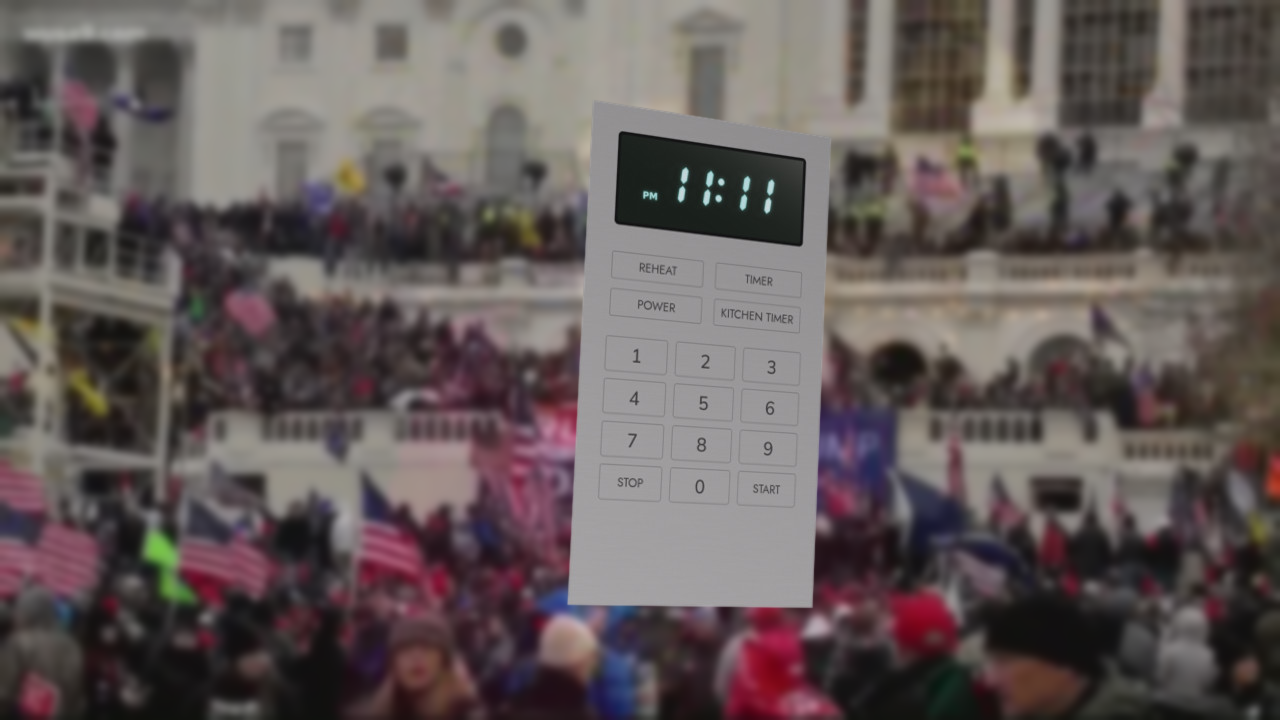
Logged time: **11:11**
